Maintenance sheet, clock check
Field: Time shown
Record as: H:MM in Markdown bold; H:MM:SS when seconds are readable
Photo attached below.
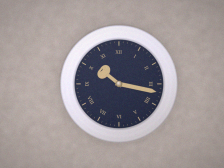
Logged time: **10:17**
